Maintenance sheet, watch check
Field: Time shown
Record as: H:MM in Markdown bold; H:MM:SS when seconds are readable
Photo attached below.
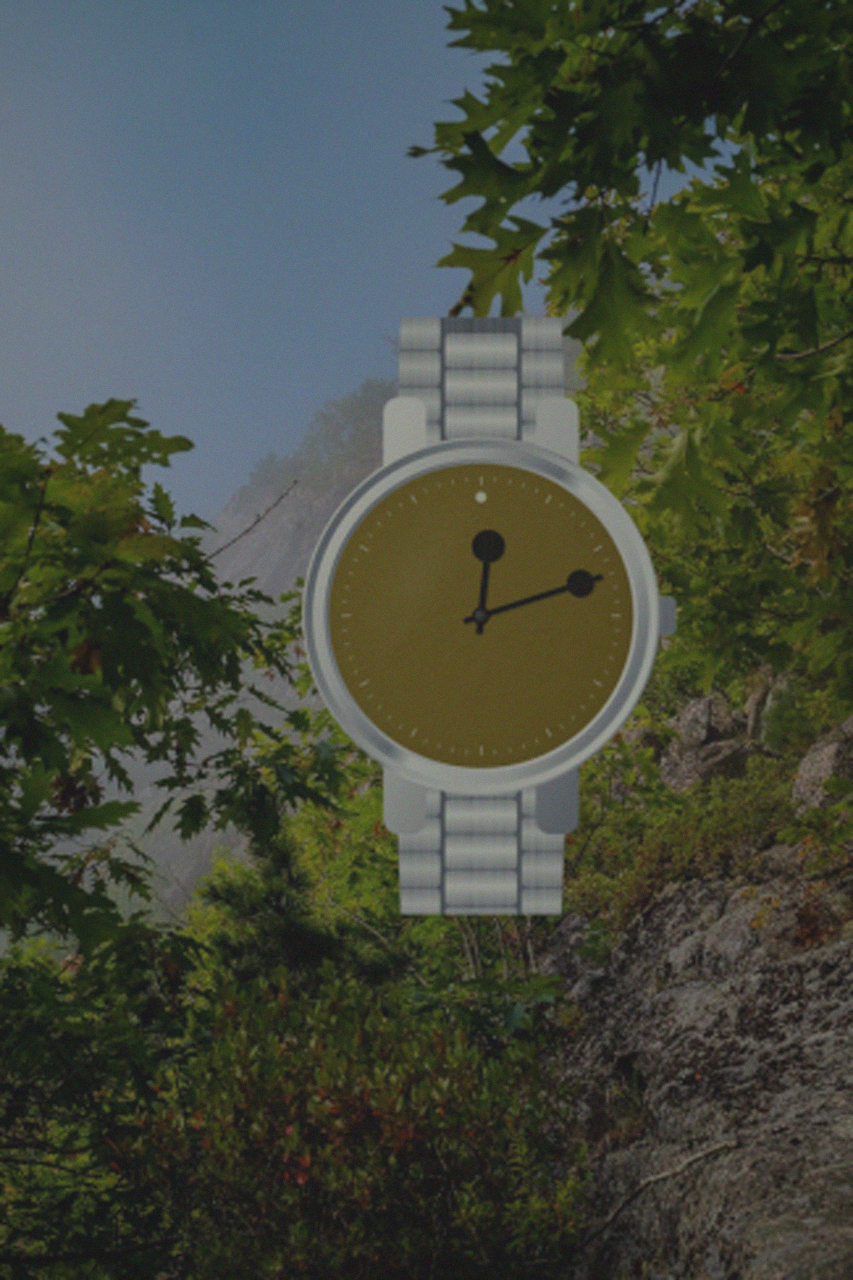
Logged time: **12:12**
